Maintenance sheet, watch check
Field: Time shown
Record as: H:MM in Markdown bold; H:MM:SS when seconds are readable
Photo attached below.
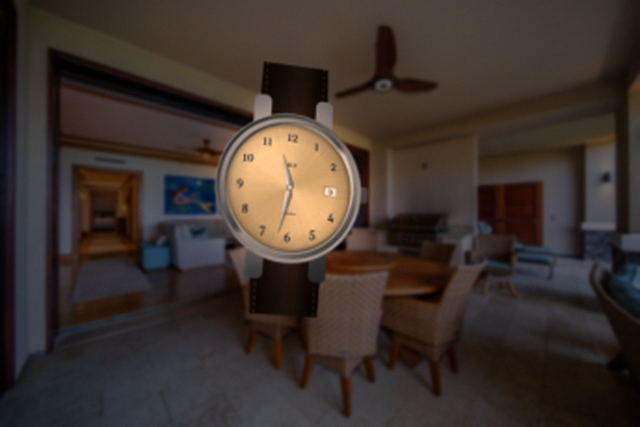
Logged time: **11:32**
